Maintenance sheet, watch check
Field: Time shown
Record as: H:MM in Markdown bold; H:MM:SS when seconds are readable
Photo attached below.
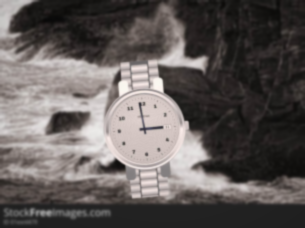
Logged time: **2:59**
